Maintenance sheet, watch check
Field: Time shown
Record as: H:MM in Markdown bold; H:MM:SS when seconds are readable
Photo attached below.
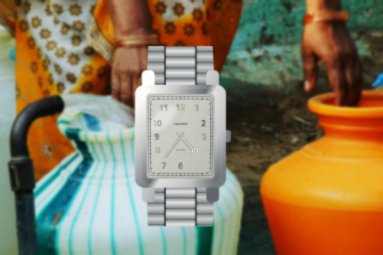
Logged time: **4:36**
